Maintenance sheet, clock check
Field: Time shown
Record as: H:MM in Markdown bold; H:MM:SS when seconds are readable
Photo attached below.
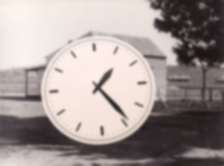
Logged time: **1:24**
